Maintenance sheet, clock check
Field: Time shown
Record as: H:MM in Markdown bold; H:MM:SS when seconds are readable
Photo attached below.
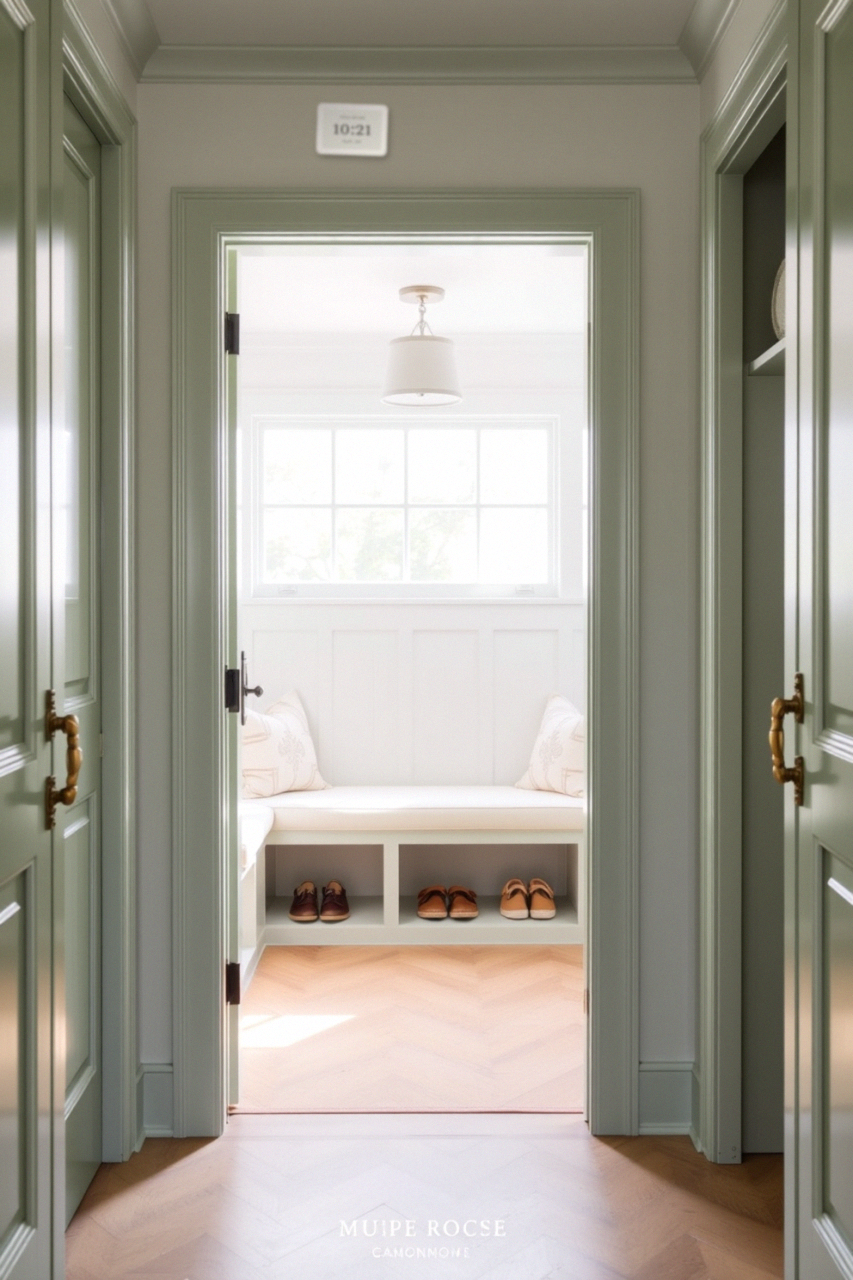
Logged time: **10:21**
